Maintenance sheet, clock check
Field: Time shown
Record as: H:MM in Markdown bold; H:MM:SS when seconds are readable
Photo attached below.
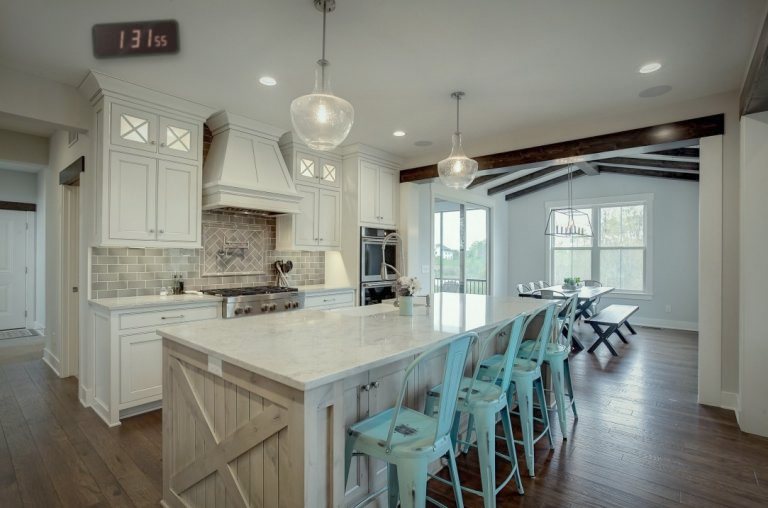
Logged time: **1:31**
